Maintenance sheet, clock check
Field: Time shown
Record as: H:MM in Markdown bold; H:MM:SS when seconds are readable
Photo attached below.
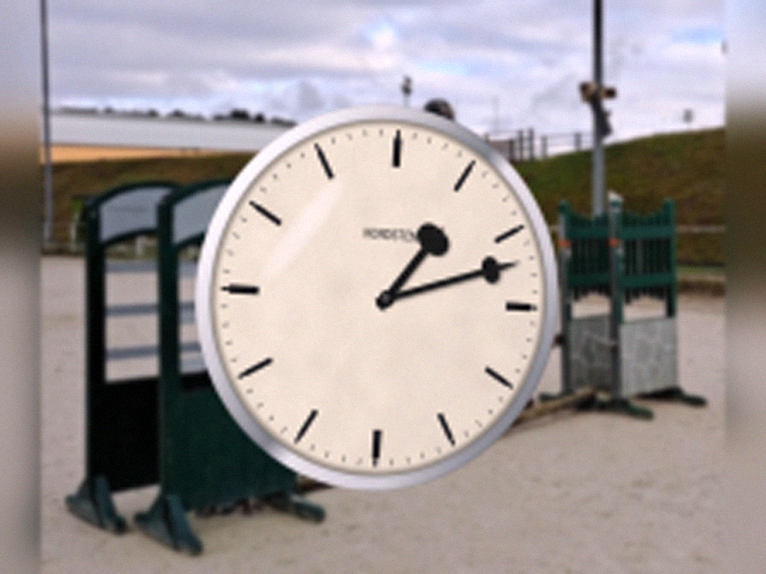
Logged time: **1:12**
